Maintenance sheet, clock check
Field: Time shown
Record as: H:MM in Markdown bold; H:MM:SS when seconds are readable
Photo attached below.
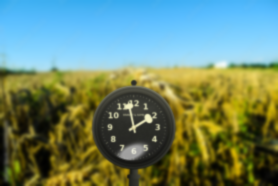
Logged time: **1:58**
